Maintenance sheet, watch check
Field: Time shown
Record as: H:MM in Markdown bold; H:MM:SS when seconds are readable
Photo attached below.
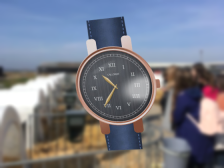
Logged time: **10:36**
